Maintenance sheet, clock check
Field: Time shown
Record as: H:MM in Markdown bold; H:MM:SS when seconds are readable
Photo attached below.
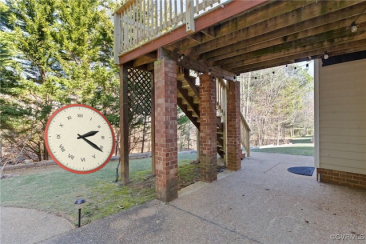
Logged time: **2:21**
